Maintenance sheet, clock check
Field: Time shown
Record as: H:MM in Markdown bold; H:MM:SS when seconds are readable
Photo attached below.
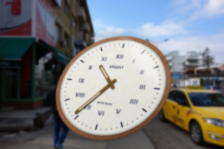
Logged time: **10:36**
